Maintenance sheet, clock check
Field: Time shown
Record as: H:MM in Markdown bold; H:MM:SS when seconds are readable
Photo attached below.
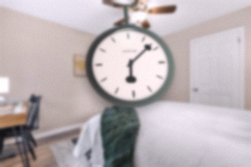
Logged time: **6:08**
